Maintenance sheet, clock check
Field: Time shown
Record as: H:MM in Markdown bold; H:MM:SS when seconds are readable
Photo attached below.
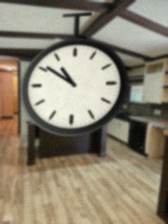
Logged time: **10:51**
